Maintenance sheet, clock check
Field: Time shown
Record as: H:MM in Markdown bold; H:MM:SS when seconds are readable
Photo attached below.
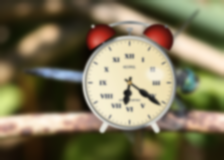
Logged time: **6:21**
